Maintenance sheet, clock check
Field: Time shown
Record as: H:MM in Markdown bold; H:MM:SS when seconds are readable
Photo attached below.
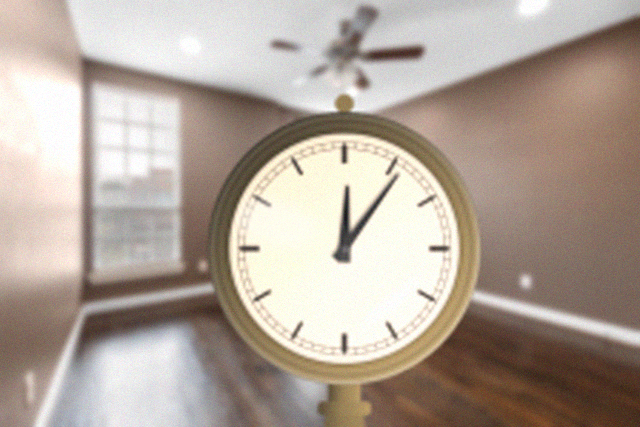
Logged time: **12:06**
